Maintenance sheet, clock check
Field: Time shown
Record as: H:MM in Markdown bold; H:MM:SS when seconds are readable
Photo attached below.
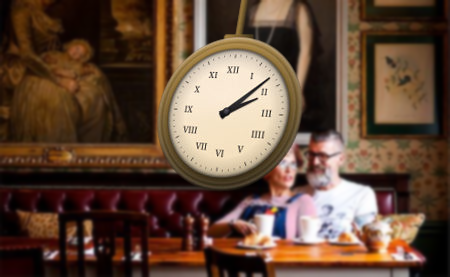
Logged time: **2:08**
